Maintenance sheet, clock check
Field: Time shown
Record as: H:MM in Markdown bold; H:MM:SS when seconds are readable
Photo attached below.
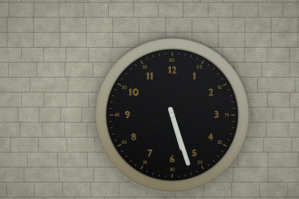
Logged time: **5:27**
